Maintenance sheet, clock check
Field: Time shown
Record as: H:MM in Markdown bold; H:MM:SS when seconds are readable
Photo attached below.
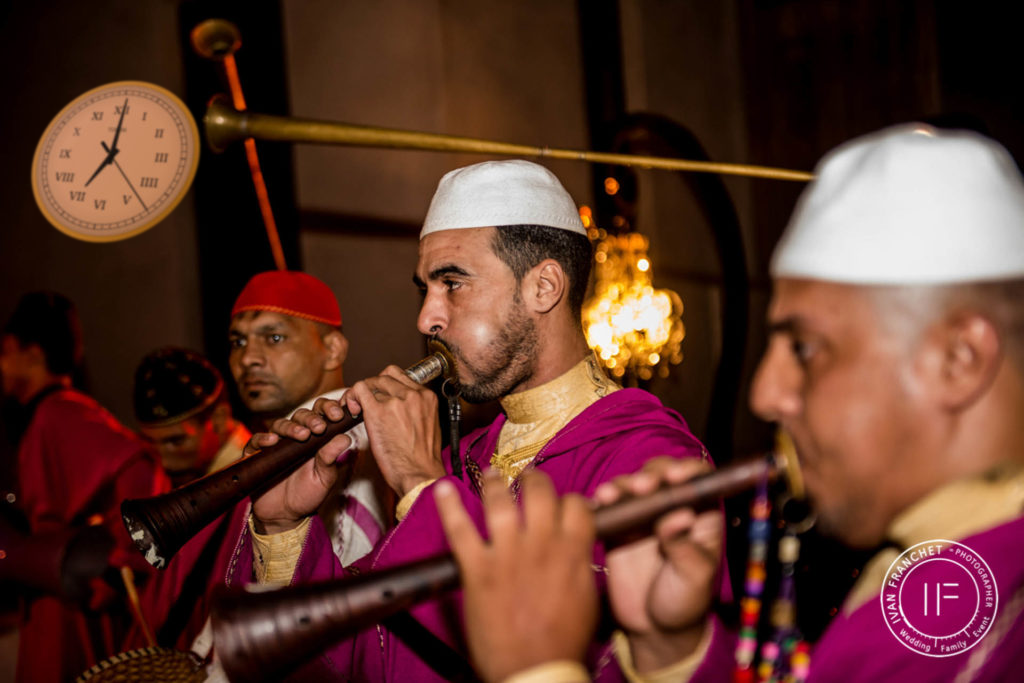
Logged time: **7:00:23**
